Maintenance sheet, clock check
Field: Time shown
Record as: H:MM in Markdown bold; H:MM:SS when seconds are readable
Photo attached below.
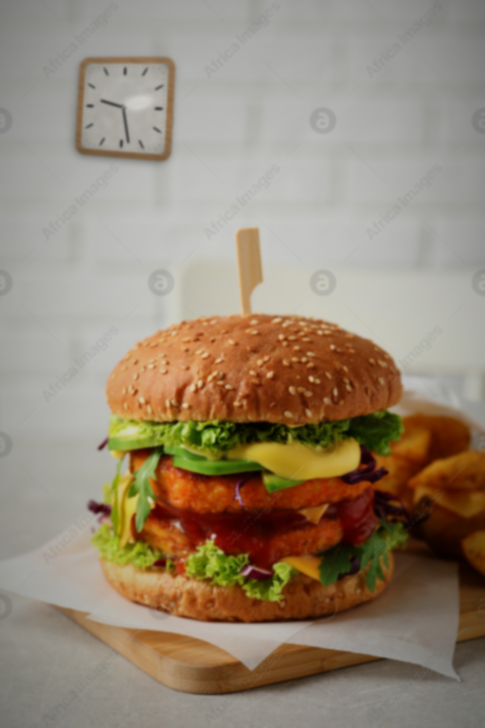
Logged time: **9:28**
